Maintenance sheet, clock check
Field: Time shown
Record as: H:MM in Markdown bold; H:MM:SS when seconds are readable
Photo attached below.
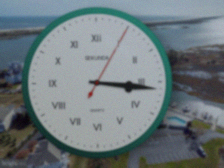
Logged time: **3:16:05**
